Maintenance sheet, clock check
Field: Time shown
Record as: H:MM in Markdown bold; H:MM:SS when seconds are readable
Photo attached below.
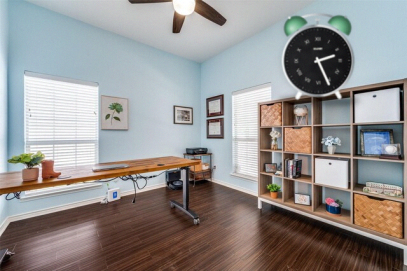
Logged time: **2:26**
